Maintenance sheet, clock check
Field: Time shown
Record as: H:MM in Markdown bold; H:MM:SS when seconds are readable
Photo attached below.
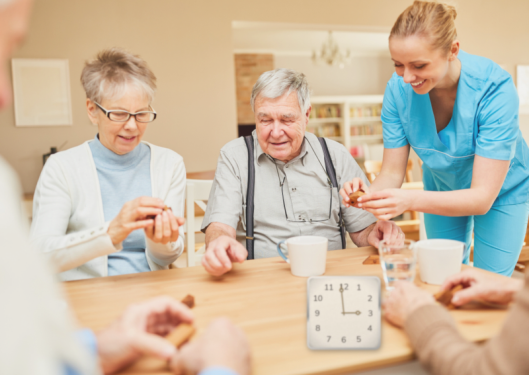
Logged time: **2:59**
